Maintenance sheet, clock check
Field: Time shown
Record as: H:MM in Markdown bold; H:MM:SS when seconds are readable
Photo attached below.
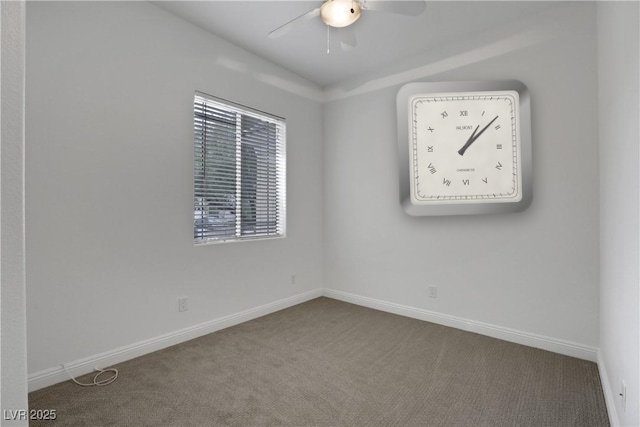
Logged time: **1:08**
